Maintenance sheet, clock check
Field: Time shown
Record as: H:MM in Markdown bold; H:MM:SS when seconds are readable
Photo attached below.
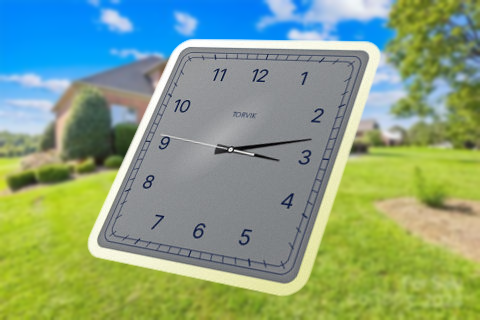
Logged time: **3:12:46**
